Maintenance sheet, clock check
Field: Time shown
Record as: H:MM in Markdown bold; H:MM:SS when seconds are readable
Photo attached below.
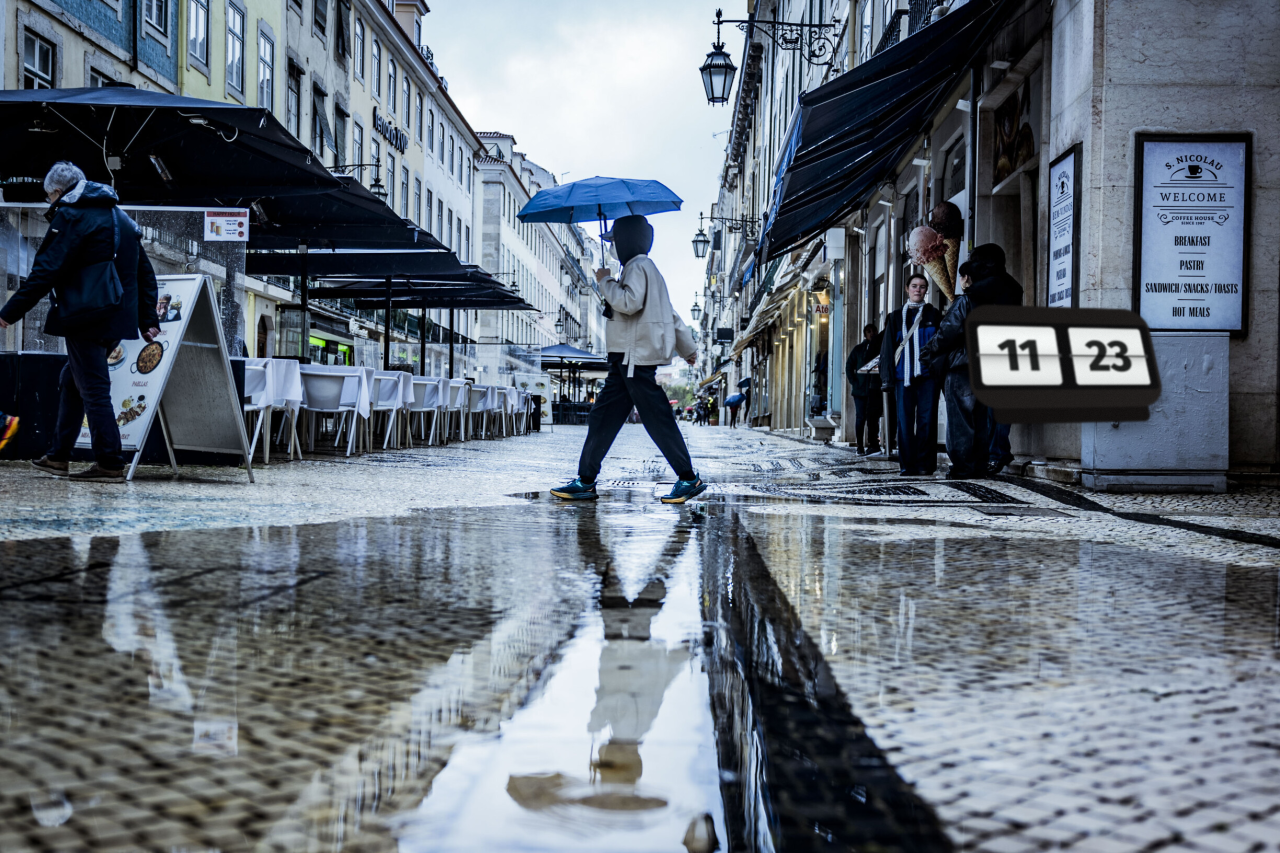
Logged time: **11:23**
